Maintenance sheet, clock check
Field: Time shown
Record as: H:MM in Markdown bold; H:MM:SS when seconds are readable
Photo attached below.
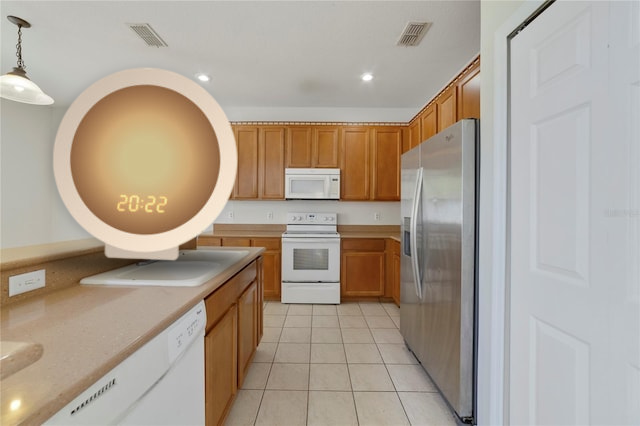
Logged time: **20:22**
